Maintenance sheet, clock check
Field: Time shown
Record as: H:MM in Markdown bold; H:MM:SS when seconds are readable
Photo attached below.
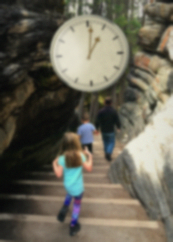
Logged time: **1:01**
